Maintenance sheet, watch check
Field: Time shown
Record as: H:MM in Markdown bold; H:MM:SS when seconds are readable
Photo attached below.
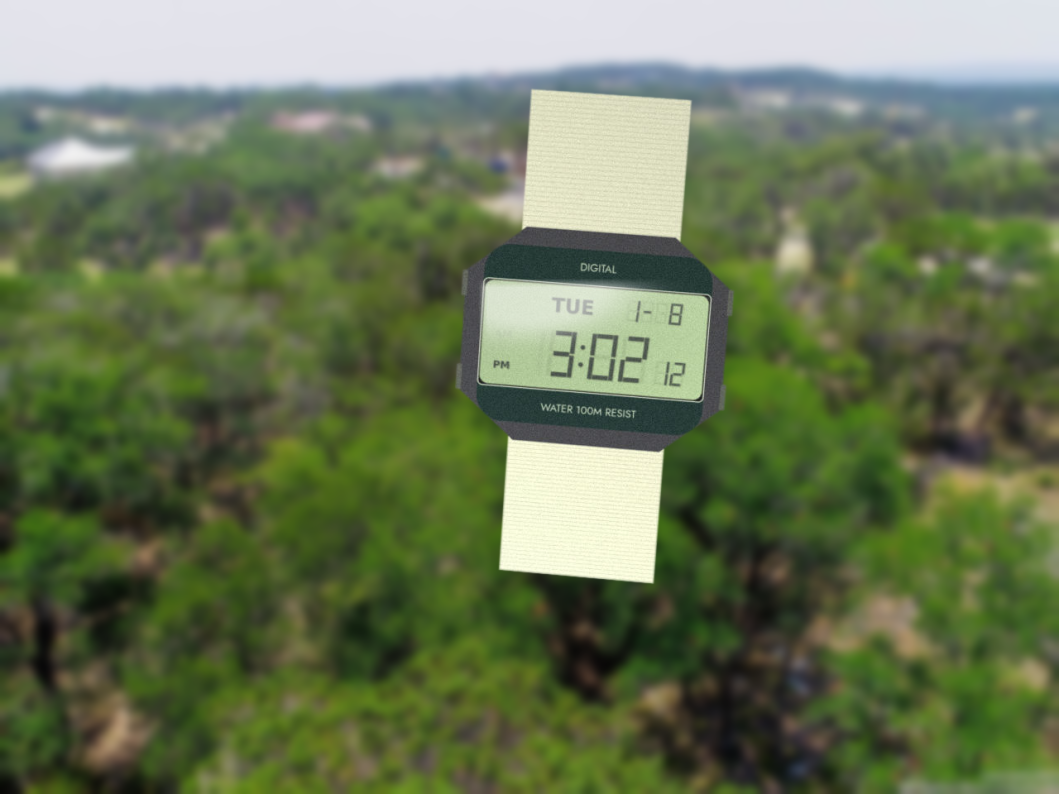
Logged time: **3:02:12**
